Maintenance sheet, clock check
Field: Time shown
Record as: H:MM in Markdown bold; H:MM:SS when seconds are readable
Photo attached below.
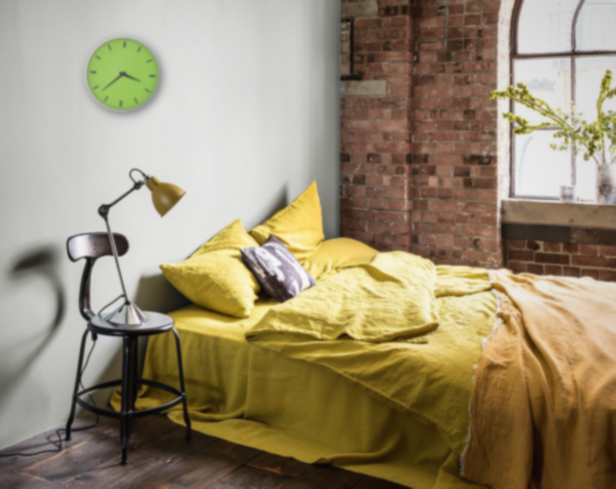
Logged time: **3:38**
